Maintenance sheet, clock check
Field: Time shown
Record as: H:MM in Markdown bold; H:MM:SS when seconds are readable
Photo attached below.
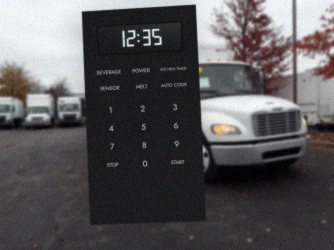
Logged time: **12:35**
